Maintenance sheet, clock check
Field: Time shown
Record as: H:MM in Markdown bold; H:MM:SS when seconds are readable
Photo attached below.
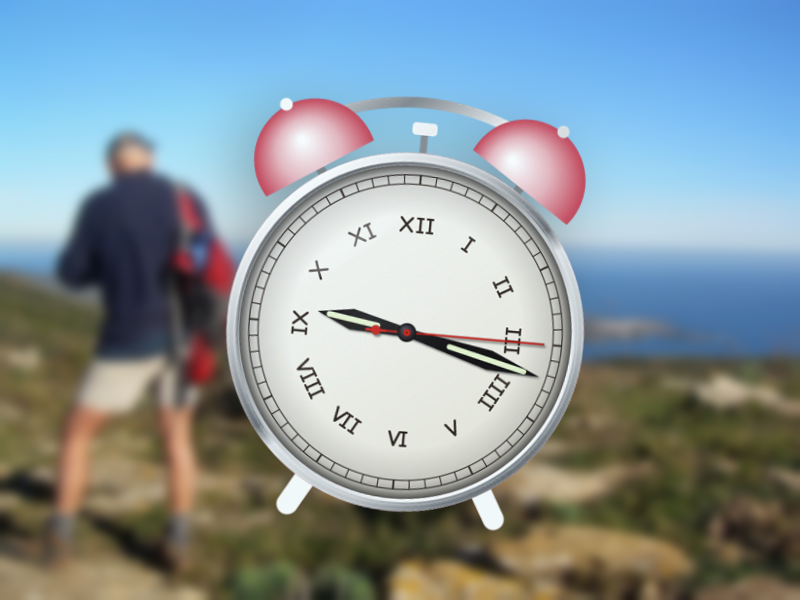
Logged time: **9:17:15**
